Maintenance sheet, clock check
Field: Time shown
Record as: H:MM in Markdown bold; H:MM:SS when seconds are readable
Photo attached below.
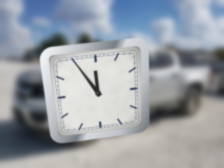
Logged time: **11:55**
